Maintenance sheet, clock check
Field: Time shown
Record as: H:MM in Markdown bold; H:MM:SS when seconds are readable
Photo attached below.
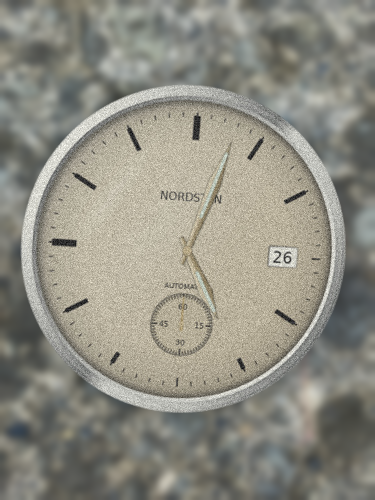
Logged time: **5:03**
